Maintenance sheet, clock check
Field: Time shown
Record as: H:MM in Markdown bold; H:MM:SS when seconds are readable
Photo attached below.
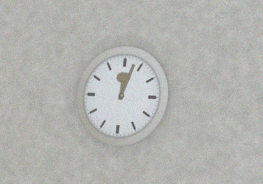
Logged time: **12:03**
